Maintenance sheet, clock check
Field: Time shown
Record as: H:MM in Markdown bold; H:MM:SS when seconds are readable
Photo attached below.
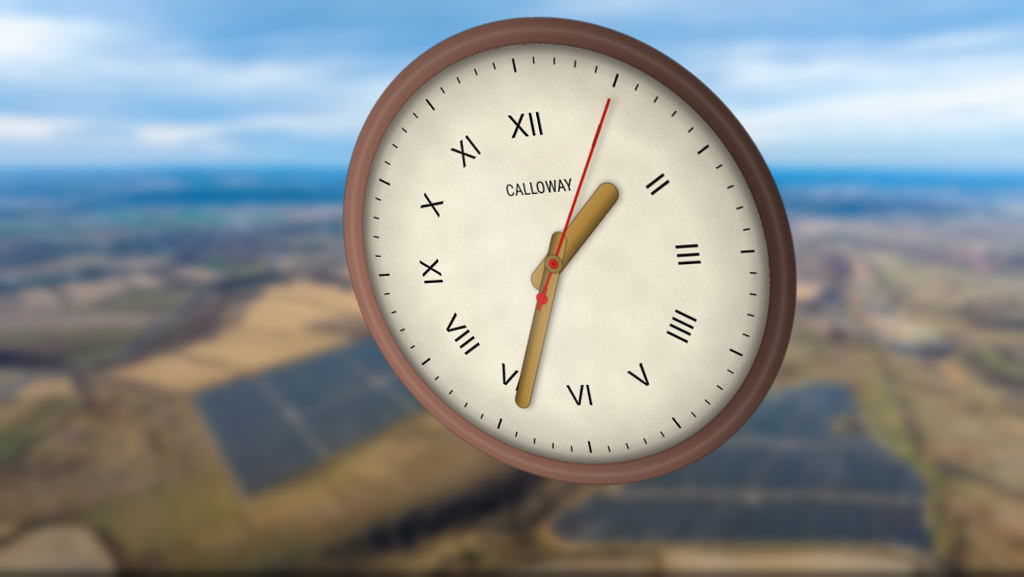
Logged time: **1:34:05**
